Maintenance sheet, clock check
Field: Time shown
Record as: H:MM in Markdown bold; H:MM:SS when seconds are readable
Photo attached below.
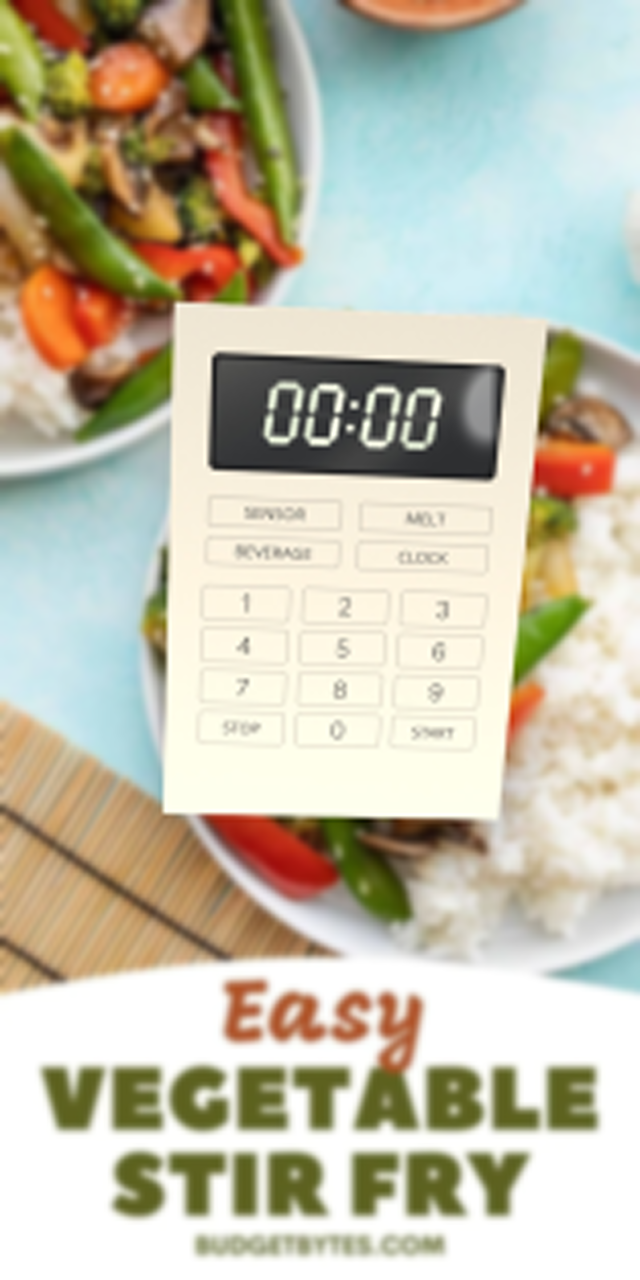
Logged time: **0:00**
